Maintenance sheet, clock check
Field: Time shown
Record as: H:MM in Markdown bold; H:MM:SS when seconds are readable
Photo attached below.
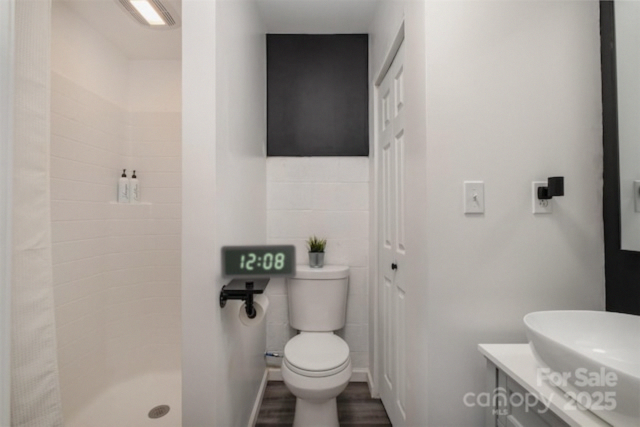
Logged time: **12:08**
